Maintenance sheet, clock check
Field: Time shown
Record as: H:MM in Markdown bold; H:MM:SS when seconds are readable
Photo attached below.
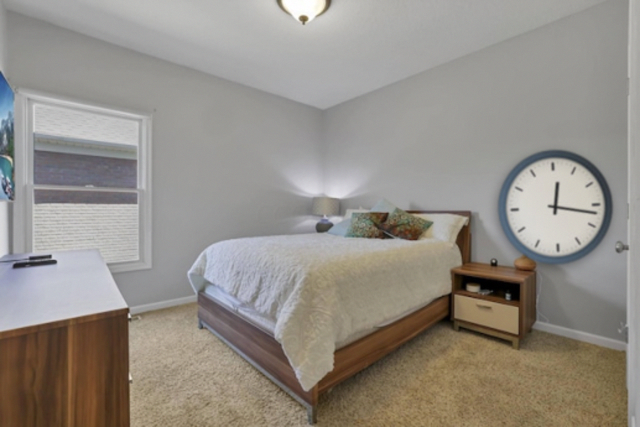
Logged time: **12:17**
